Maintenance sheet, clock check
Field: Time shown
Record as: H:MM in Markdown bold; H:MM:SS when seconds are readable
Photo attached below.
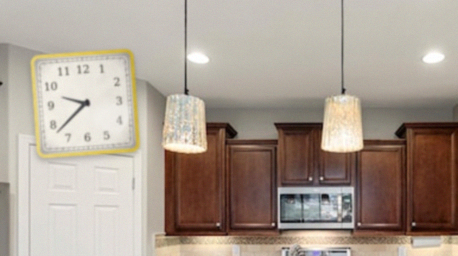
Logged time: **9:38**
